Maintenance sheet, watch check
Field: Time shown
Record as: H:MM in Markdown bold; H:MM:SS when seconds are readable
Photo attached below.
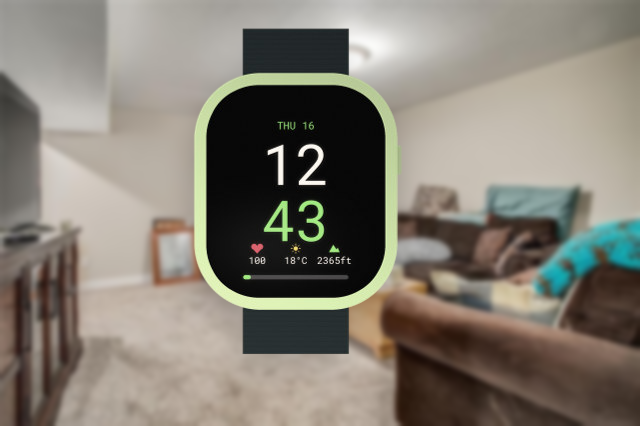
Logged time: **12:43**
